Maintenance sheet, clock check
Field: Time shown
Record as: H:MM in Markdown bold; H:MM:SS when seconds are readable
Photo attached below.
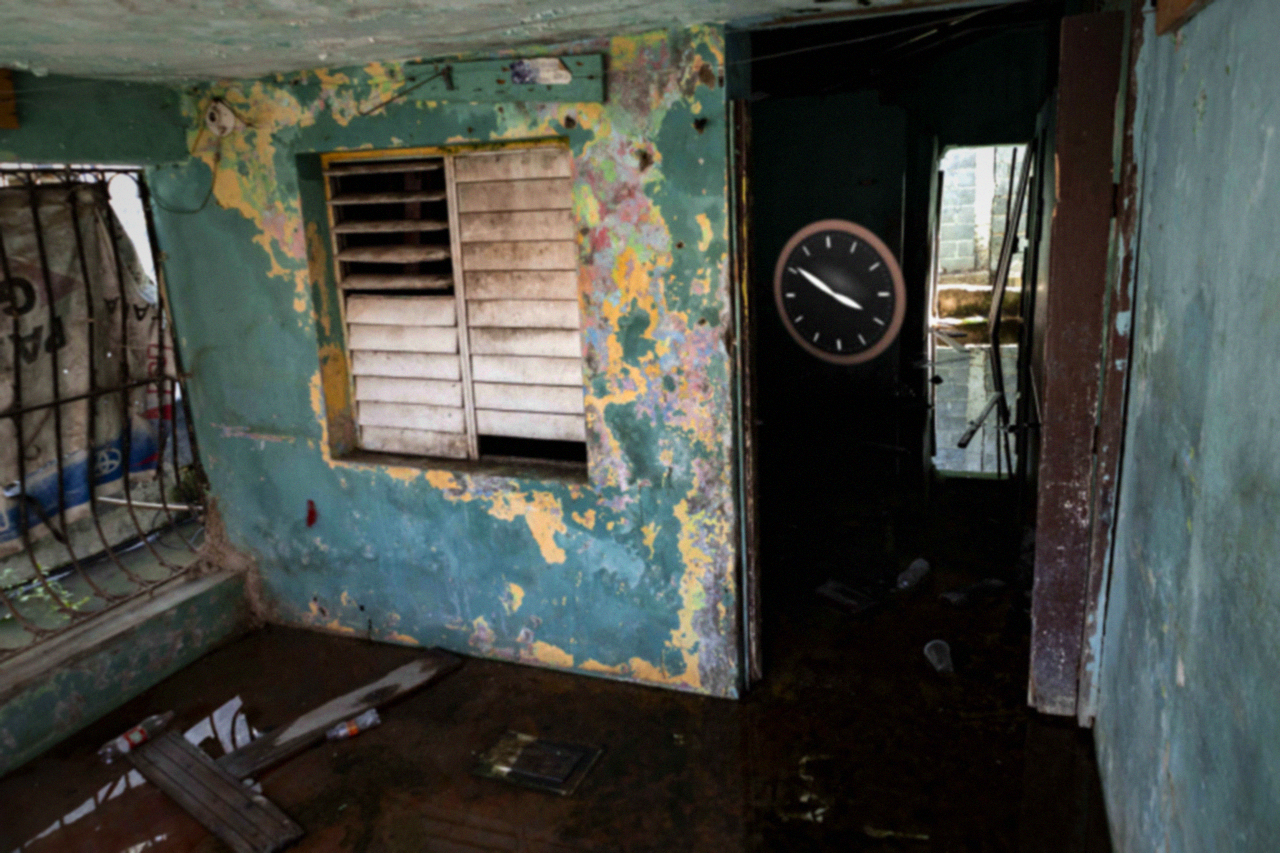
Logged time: **3:51**
